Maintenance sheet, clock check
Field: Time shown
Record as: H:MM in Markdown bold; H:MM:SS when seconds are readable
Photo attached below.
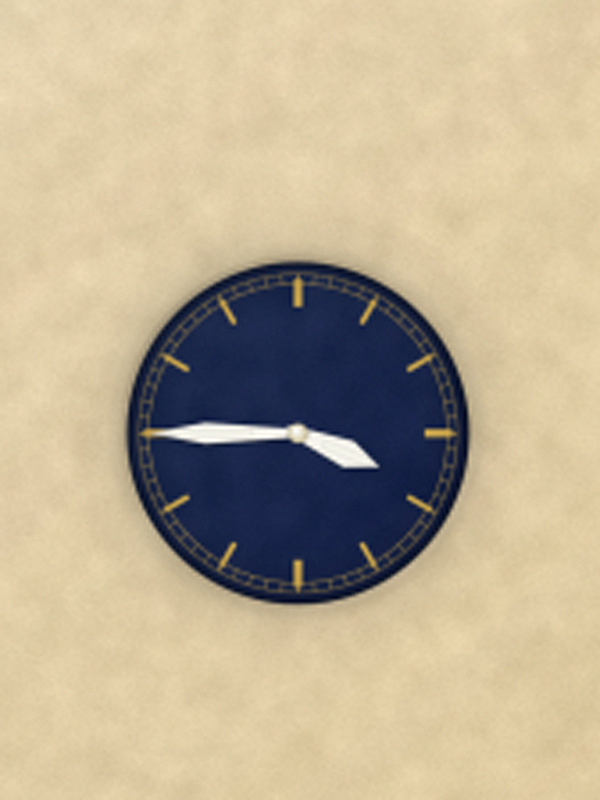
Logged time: **3:45**
